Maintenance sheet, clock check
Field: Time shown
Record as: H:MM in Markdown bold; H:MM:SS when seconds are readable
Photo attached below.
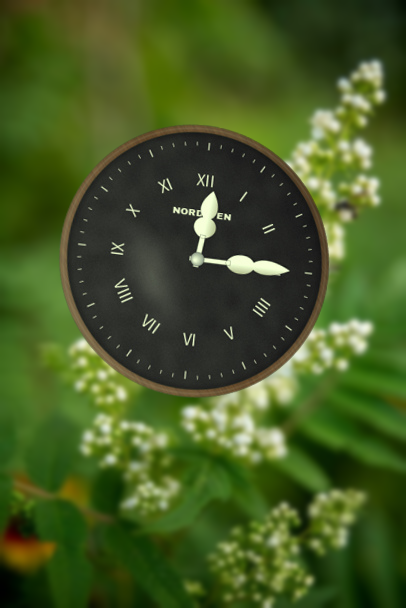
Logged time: **12:15**
